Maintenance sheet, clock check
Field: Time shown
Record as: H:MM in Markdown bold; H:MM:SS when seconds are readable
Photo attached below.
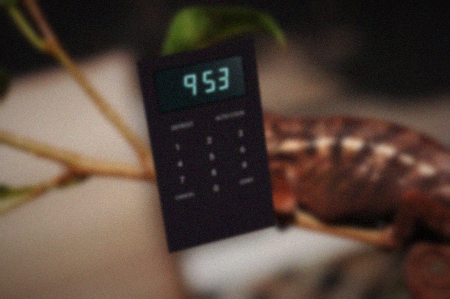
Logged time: **9:53**
